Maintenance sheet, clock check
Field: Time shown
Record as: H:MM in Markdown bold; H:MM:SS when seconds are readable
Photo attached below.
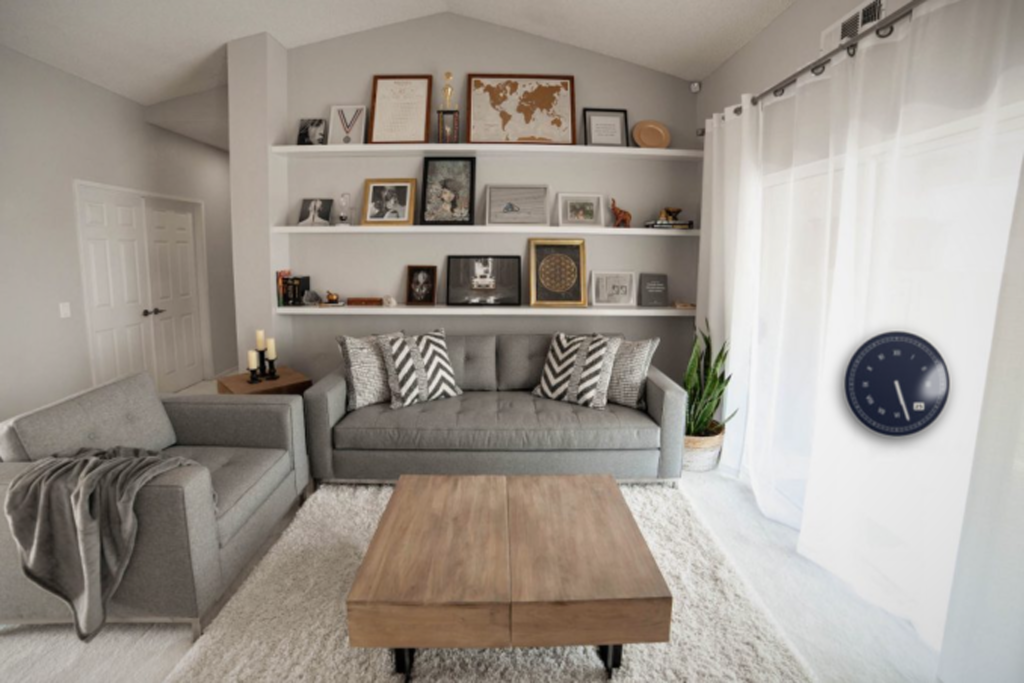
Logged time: **5:27**
